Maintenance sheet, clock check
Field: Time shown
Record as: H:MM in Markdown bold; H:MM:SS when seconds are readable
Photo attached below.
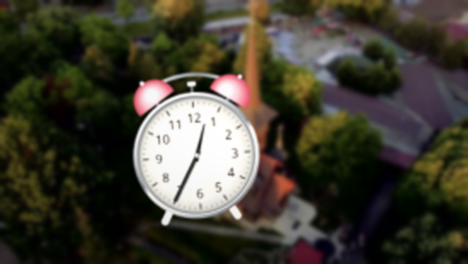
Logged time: **12:35**
